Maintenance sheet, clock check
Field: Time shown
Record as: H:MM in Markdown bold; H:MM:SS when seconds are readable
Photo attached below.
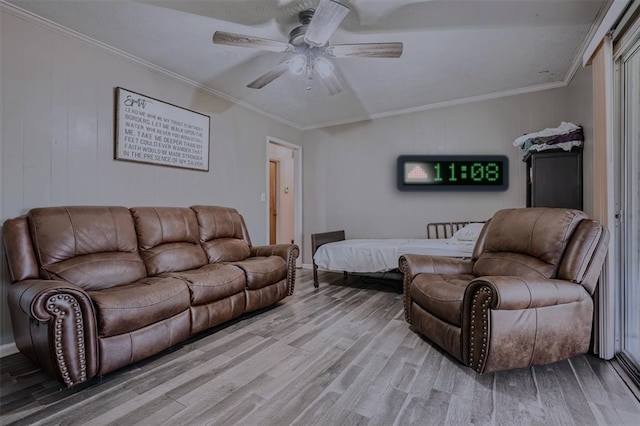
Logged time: **11:08**
